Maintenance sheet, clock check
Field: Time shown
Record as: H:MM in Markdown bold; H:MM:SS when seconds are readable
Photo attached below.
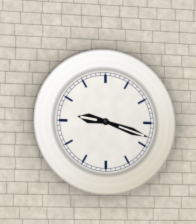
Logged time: **9:18**
